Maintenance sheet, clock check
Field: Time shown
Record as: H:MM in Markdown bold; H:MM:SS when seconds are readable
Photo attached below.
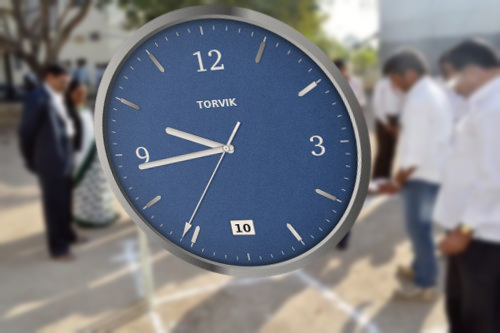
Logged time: **9:43:36**
